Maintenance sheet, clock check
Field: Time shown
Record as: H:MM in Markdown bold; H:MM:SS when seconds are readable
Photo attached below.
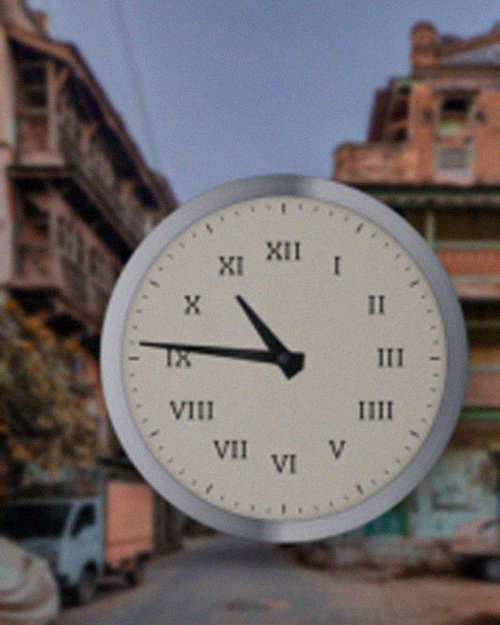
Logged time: **10:46**
